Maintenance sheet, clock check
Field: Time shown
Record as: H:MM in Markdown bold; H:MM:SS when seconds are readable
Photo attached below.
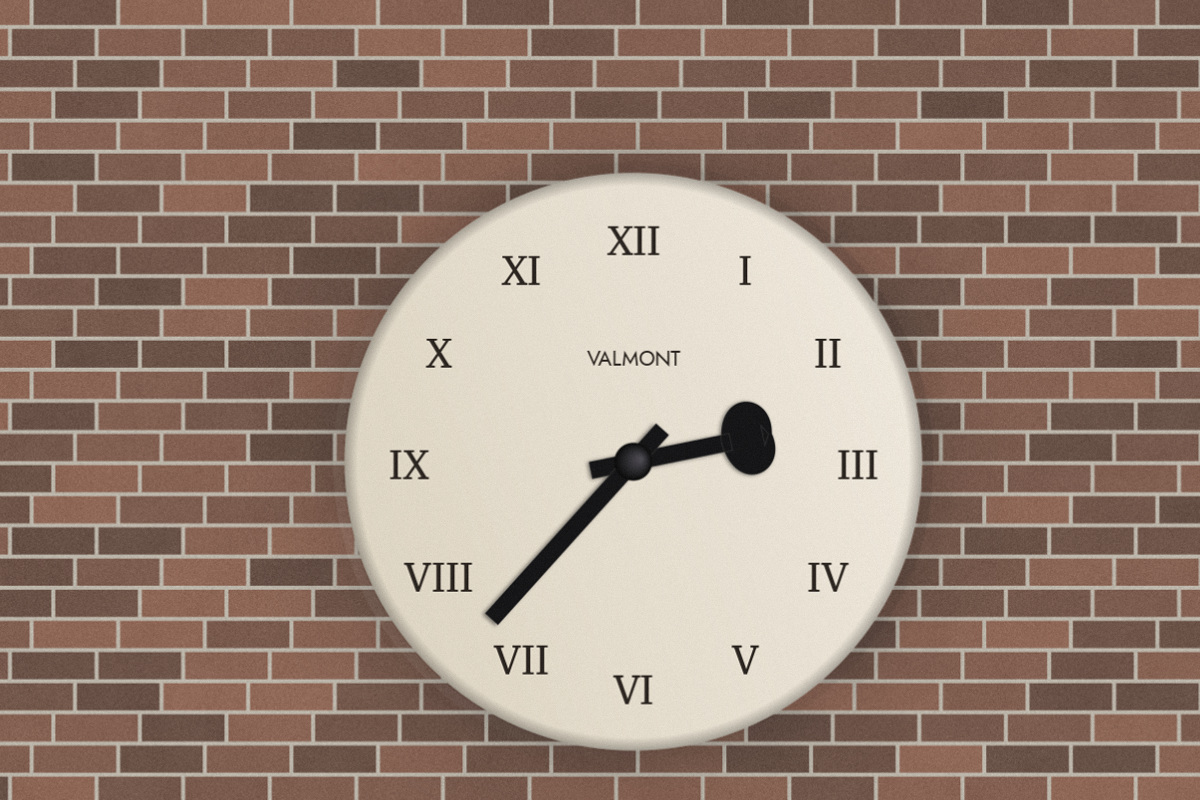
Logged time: **2:37**
